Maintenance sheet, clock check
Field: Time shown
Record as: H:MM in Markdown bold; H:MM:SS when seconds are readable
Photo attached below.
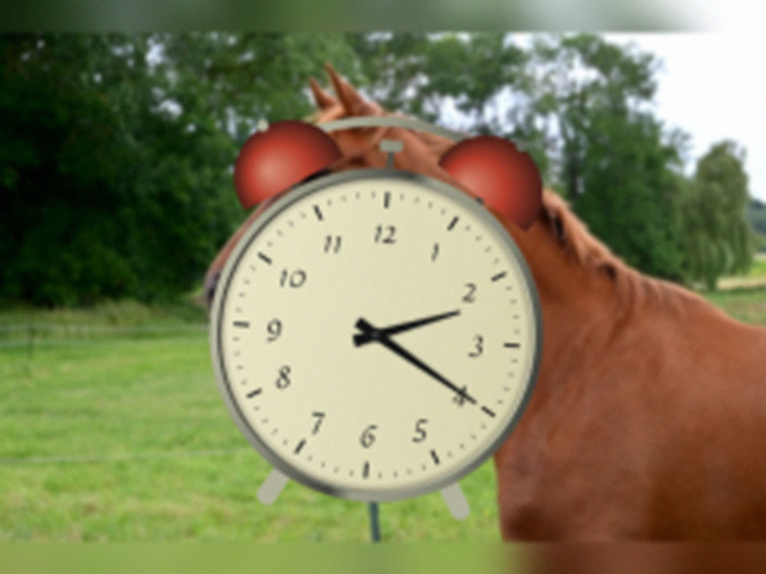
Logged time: **2:20**
